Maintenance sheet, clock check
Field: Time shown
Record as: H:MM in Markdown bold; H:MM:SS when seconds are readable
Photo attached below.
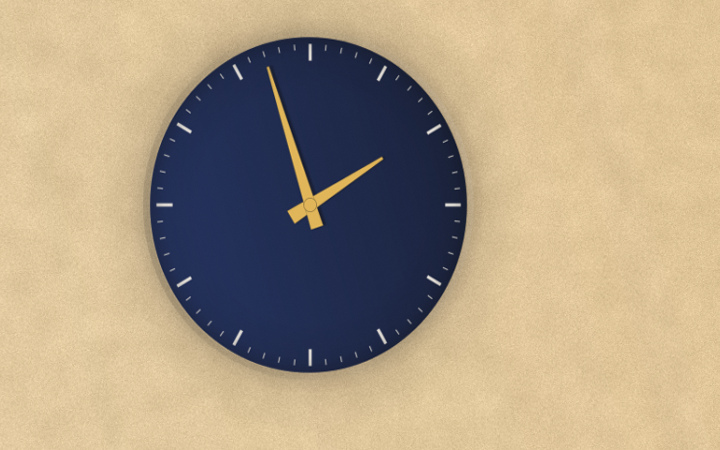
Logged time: **1:57**
